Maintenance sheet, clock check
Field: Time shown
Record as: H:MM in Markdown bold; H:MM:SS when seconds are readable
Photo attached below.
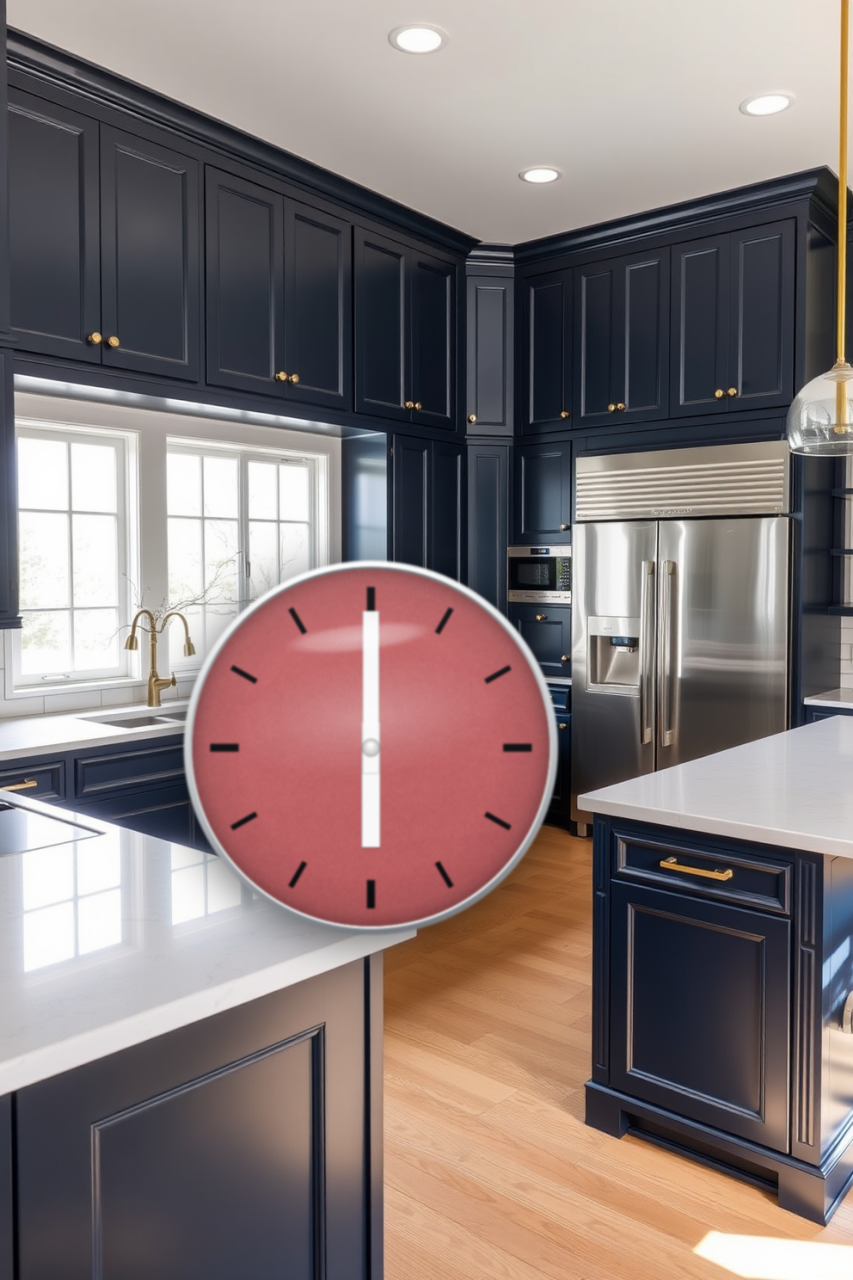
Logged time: **6:00**
